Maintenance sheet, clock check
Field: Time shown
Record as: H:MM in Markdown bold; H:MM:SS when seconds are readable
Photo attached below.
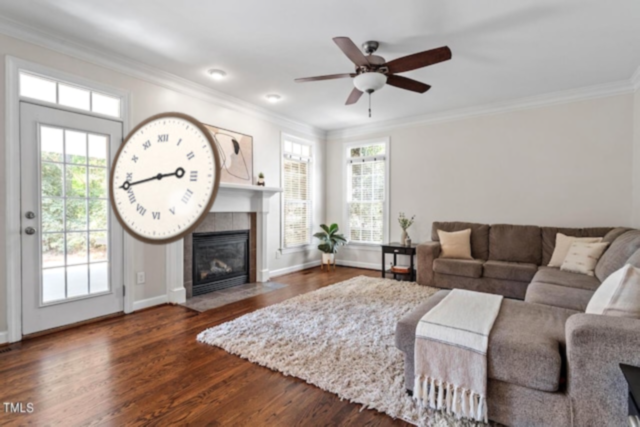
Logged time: **2:43**
